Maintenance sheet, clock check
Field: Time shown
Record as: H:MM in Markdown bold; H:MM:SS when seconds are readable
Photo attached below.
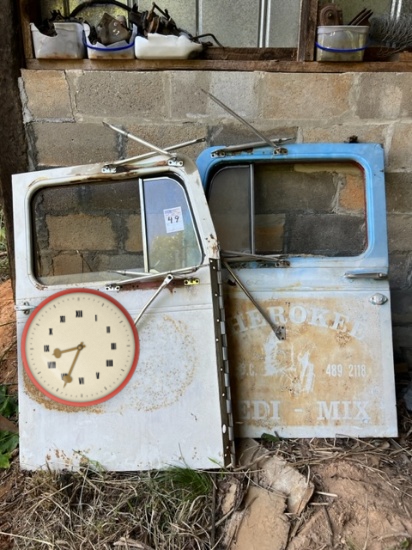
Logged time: **8:34**
